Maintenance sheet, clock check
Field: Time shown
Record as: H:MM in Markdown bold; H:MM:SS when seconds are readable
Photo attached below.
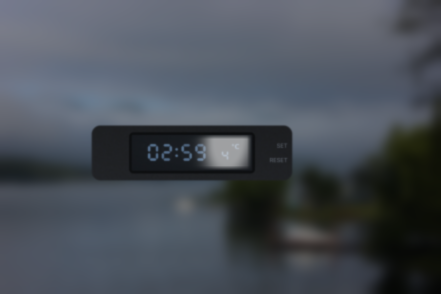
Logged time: **2:59**
